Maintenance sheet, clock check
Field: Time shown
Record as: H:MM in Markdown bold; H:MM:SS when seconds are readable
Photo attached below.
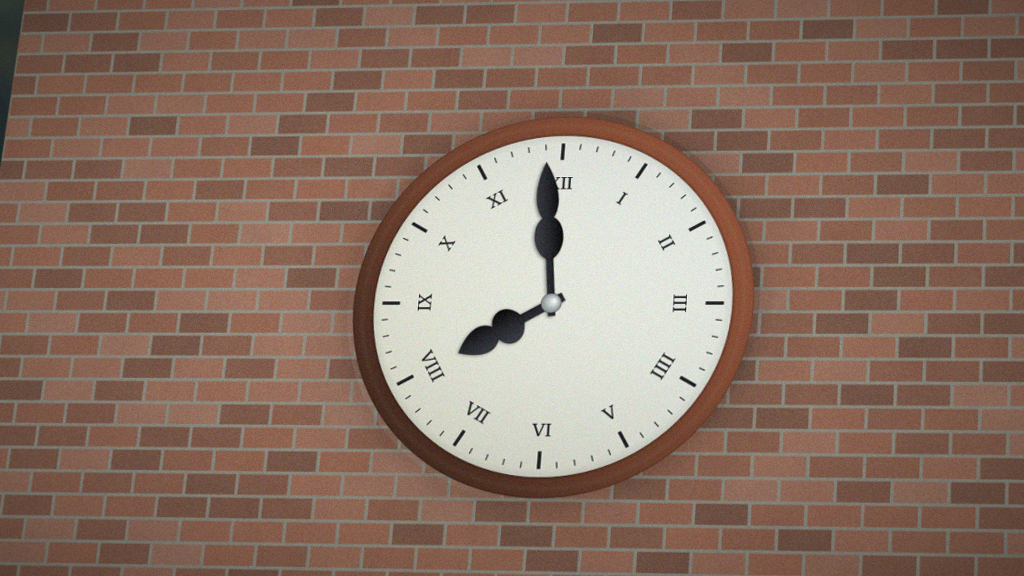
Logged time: **7:59**
